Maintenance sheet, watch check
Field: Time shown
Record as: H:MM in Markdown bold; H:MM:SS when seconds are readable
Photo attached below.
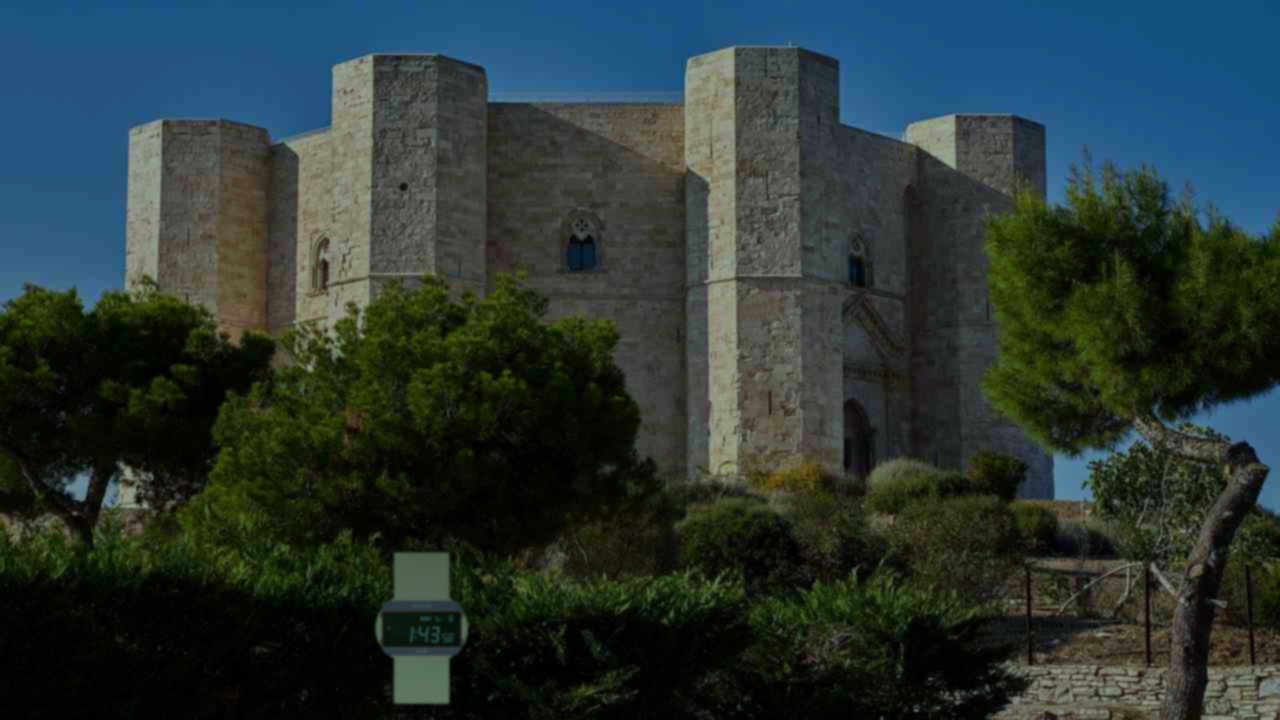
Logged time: **1:43**
